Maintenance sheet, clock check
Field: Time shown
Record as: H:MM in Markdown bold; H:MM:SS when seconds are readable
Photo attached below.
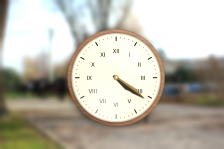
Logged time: **4:21**
